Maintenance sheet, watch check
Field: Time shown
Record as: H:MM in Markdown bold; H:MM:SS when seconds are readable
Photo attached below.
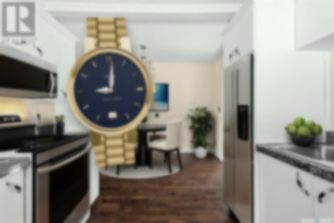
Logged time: **9:01**
